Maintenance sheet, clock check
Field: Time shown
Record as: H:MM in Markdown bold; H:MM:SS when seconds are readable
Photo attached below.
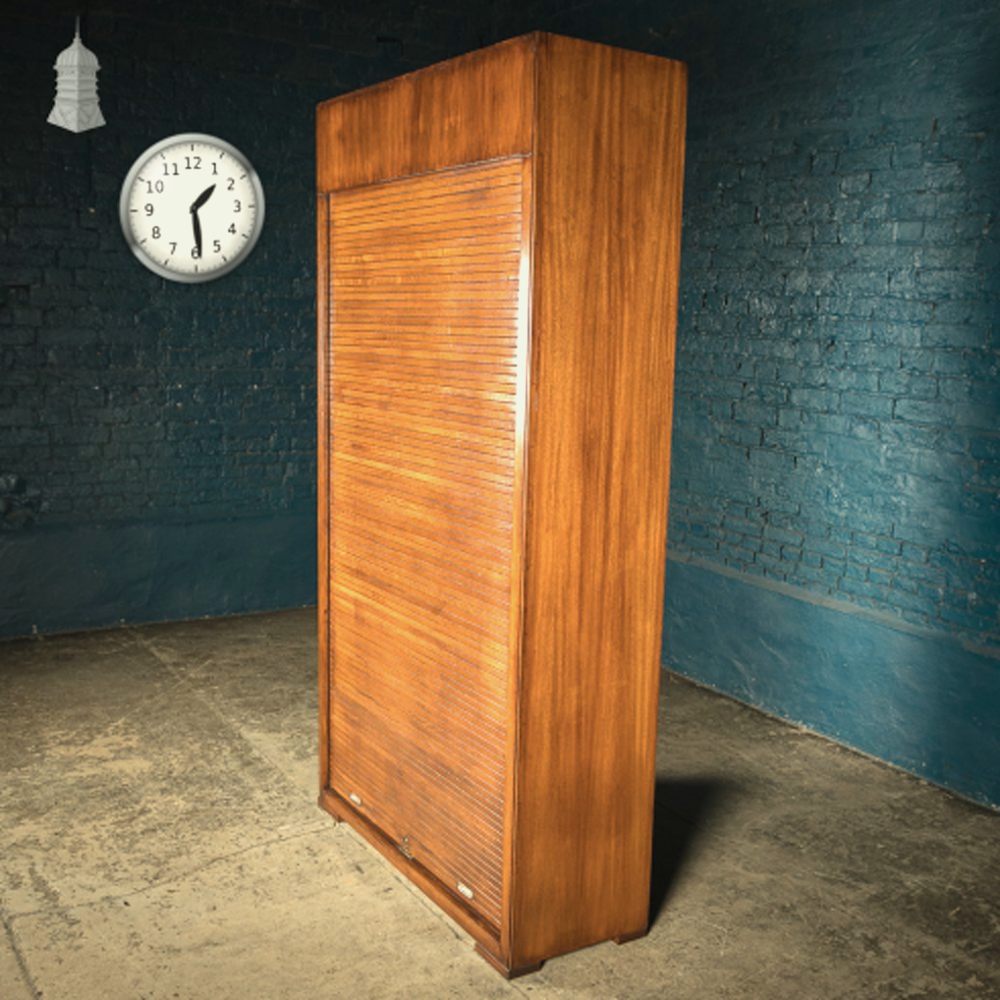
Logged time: **1:29**
